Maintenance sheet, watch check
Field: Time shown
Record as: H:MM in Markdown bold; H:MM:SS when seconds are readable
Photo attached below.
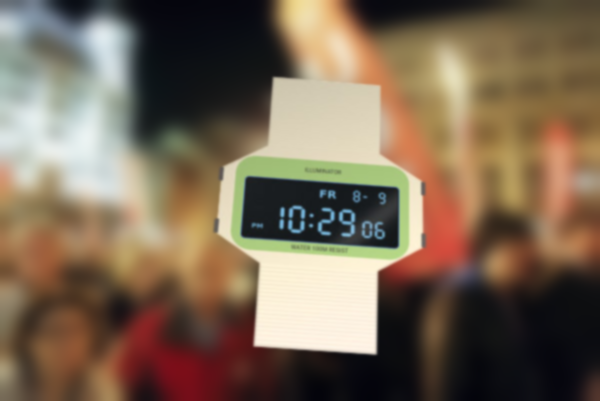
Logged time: **10:29:06**
